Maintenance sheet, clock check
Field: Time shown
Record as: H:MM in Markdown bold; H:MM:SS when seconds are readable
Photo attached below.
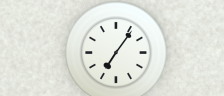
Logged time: **7:06**
